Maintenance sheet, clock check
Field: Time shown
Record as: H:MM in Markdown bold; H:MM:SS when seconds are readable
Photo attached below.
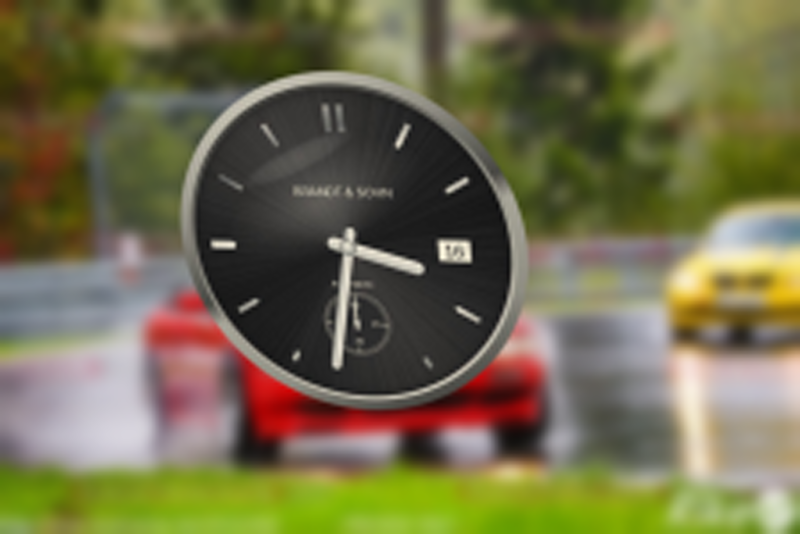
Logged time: **3:32**
